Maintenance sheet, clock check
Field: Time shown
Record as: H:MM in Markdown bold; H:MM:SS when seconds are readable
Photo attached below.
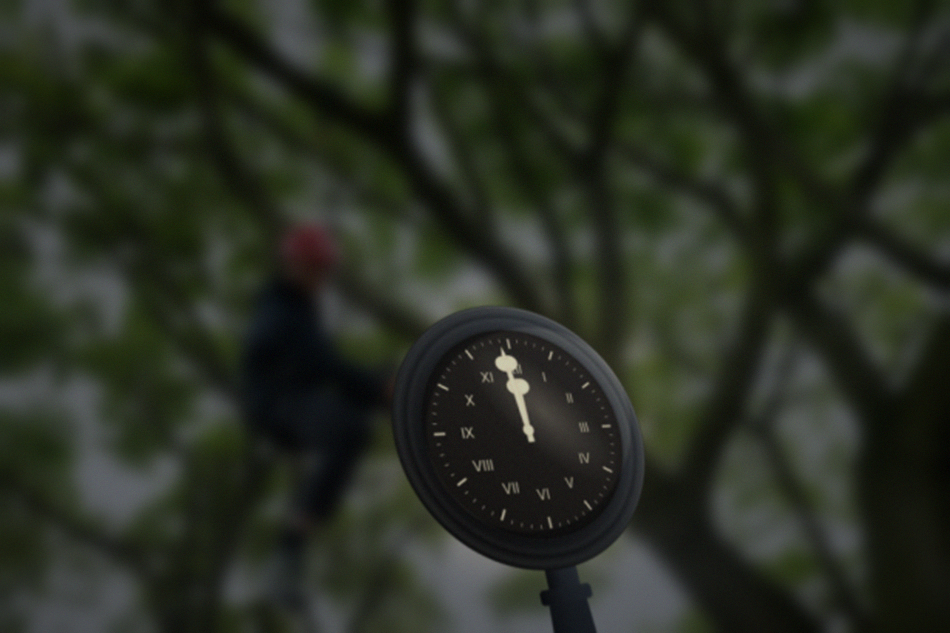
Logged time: **11:59**
